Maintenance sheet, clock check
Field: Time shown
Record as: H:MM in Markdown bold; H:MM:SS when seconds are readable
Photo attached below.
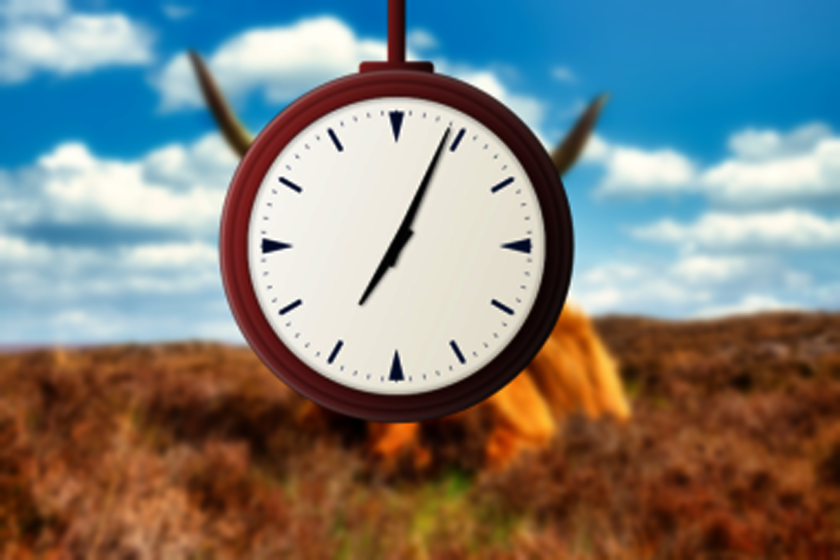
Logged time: **7:04**
